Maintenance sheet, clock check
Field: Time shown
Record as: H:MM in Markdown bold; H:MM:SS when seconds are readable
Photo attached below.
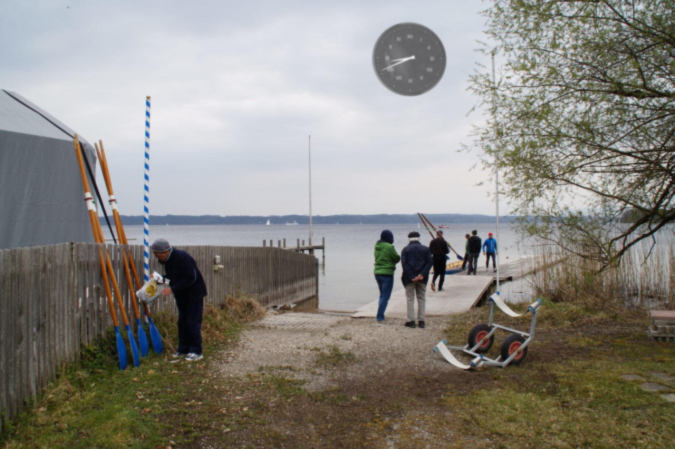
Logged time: **8:41**
